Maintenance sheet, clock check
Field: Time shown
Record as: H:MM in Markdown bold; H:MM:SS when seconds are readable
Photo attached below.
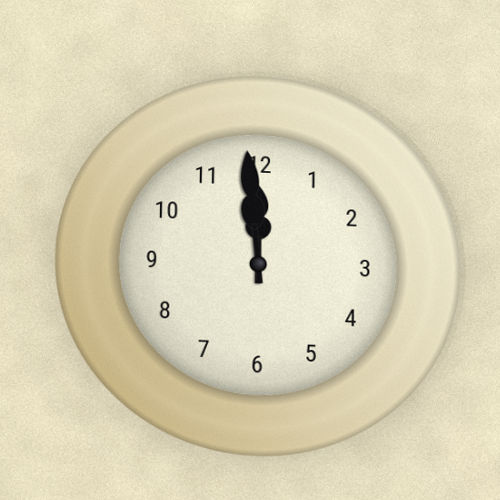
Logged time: **11:59**
